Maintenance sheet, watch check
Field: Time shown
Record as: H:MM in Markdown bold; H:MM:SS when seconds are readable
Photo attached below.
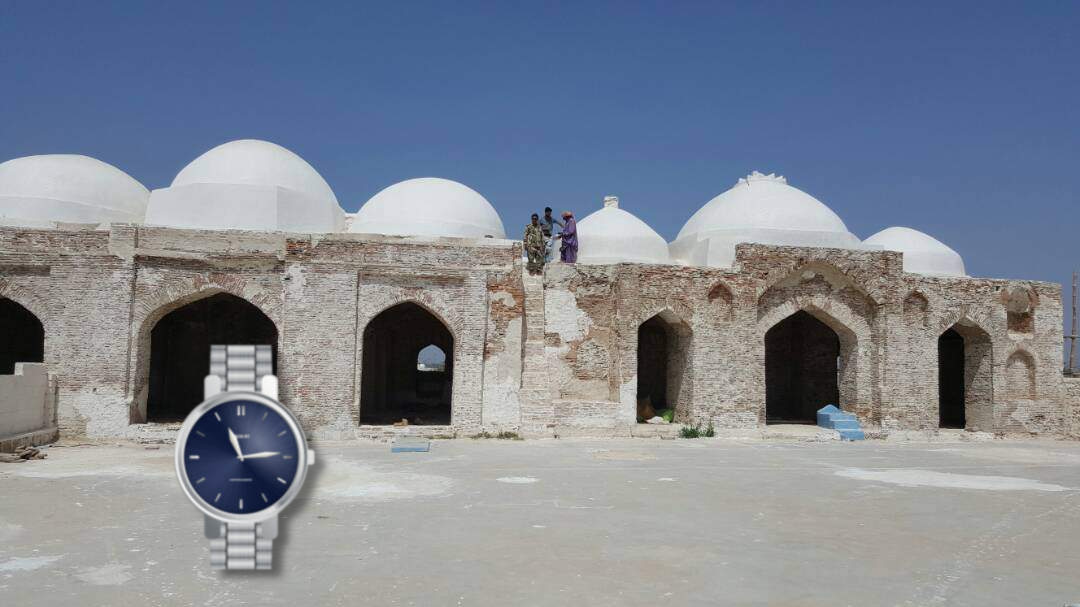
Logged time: **11:14**
